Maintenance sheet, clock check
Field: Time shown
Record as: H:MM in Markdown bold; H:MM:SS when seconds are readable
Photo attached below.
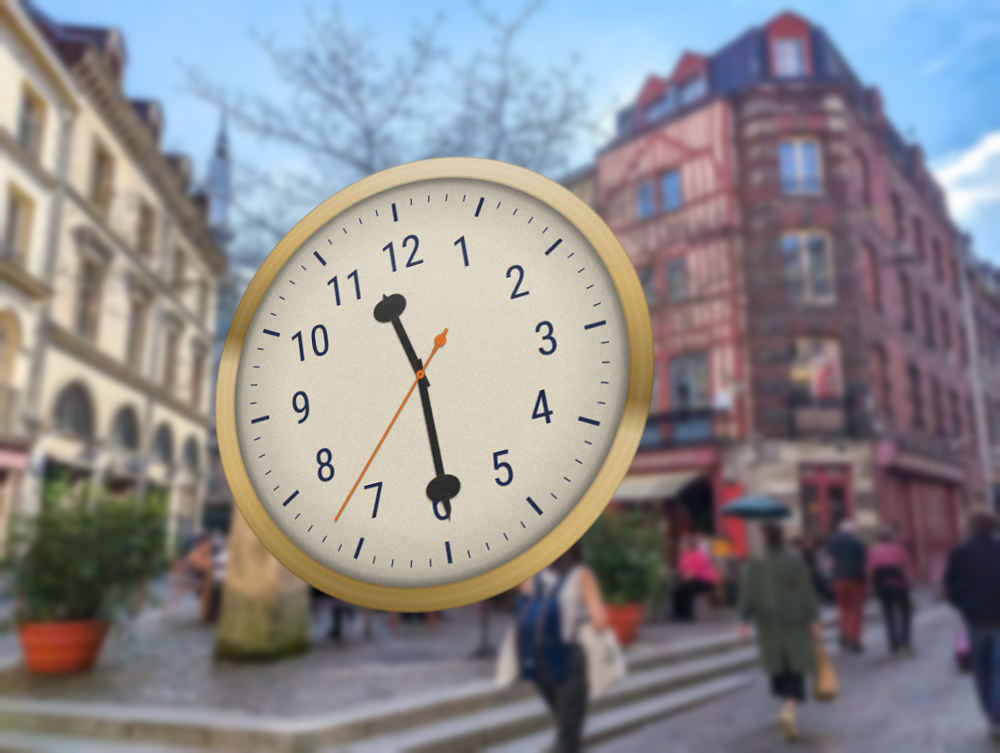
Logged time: **11:29:37**
